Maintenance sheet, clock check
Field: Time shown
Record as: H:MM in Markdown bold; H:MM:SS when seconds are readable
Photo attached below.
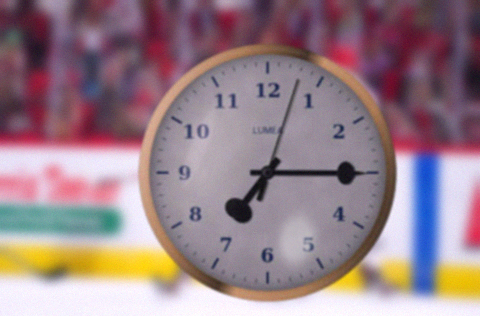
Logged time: **7:15:03**
